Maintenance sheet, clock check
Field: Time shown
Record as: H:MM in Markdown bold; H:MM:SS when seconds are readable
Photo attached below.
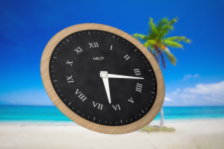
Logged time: **6:17**
